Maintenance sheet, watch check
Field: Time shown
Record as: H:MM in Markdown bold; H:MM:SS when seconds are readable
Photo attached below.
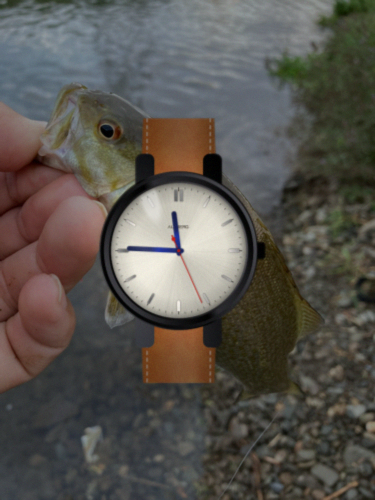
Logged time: **11:45:26**
